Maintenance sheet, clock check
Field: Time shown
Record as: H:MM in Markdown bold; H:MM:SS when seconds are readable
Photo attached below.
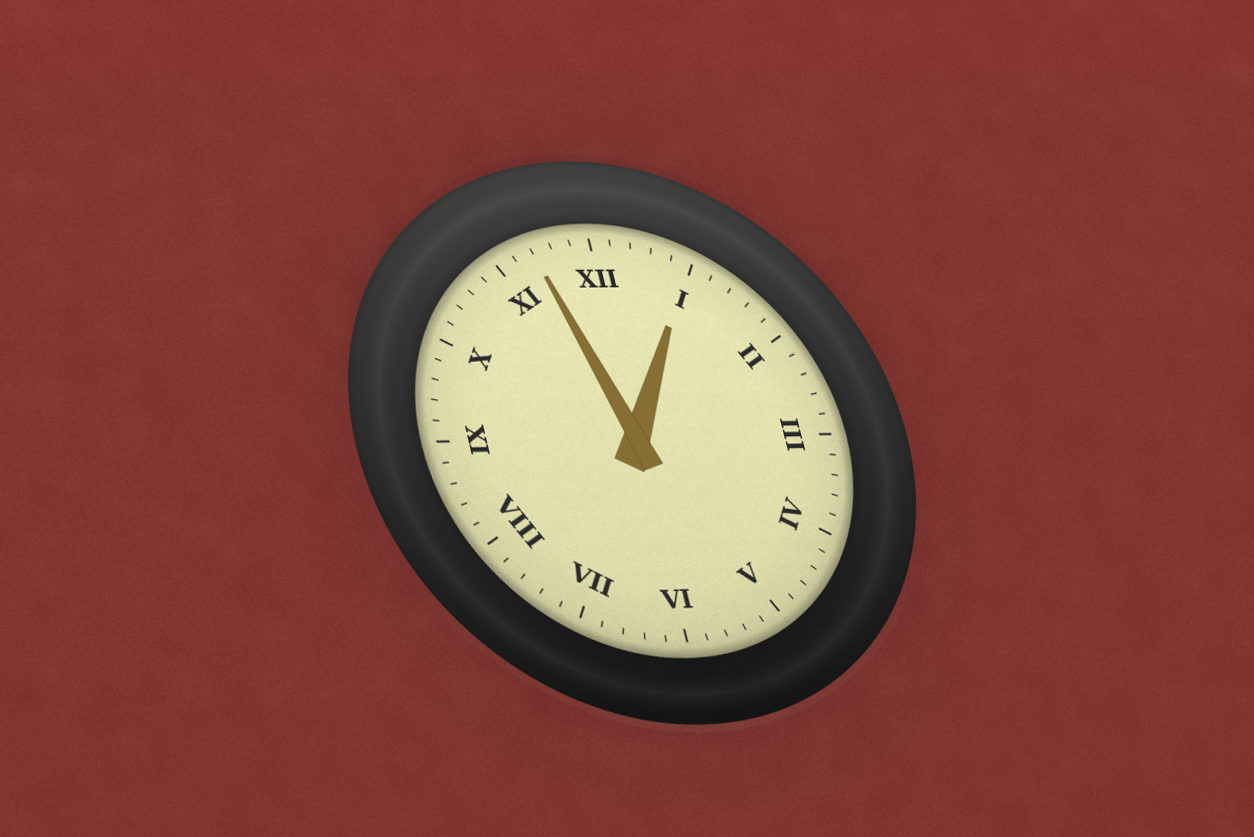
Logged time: **12:57**
